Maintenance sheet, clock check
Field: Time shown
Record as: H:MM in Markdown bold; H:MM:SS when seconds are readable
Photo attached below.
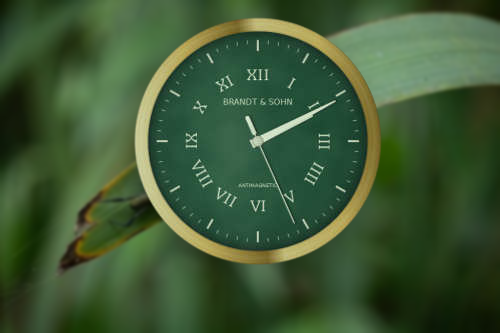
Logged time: **2:10:26**
